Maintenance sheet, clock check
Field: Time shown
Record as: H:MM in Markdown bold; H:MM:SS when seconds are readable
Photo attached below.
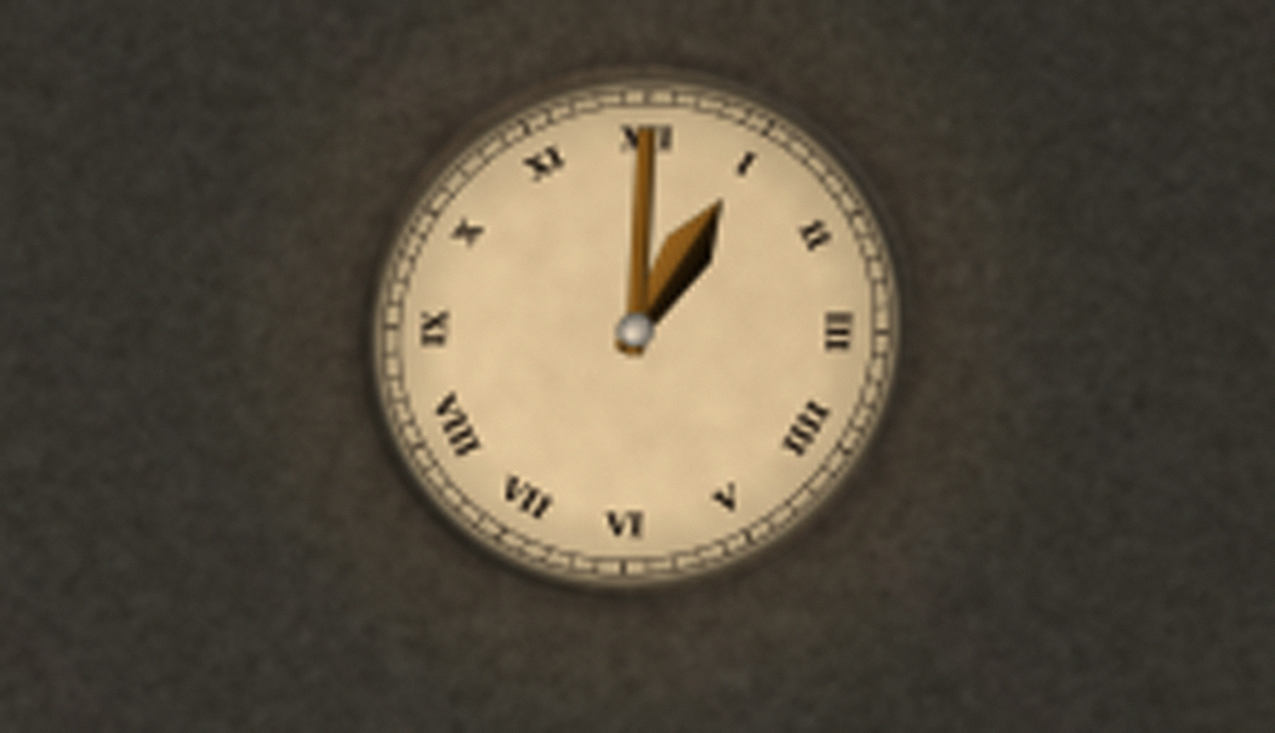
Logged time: **1:00**
